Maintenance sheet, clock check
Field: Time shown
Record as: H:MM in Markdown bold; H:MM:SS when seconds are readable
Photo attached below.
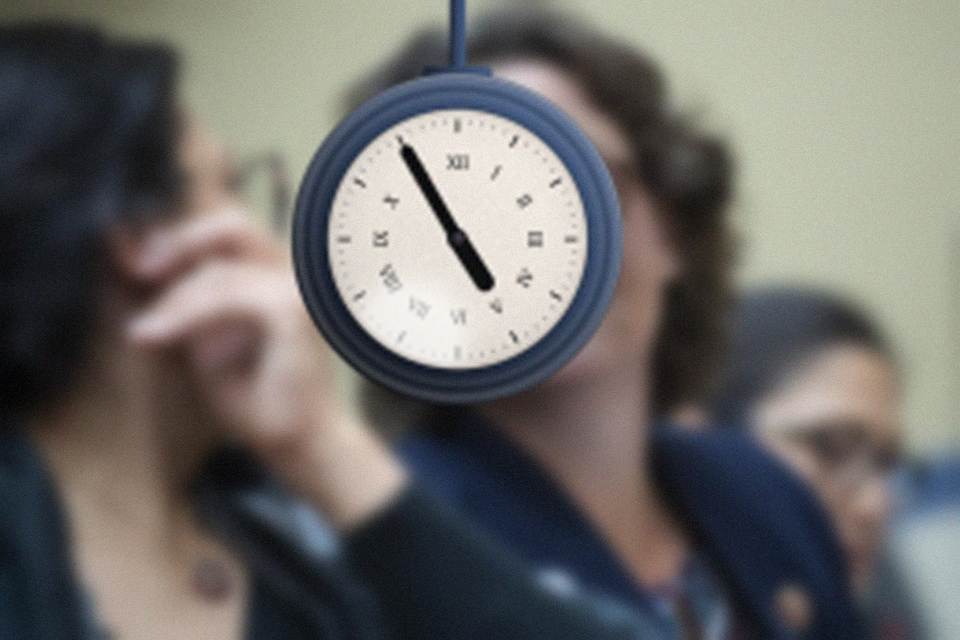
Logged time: **4:55**
